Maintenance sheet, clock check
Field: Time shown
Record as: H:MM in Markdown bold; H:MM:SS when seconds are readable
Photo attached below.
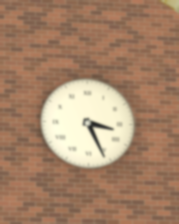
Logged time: **3:26**
